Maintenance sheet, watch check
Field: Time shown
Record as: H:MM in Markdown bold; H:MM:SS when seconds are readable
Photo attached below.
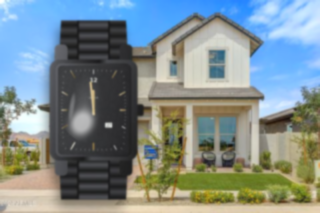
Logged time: **11:59**
